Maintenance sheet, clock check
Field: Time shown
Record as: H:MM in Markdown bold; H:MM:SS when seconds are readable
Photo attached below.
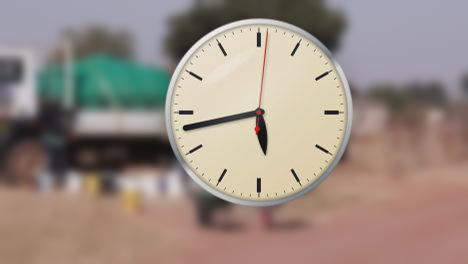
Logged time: **5:43:01**
